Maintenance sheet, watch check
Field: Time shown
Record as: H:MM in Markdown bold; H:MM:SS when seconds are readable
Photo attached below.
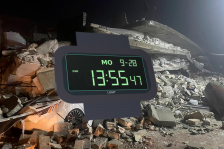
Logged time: **13:55:47**
